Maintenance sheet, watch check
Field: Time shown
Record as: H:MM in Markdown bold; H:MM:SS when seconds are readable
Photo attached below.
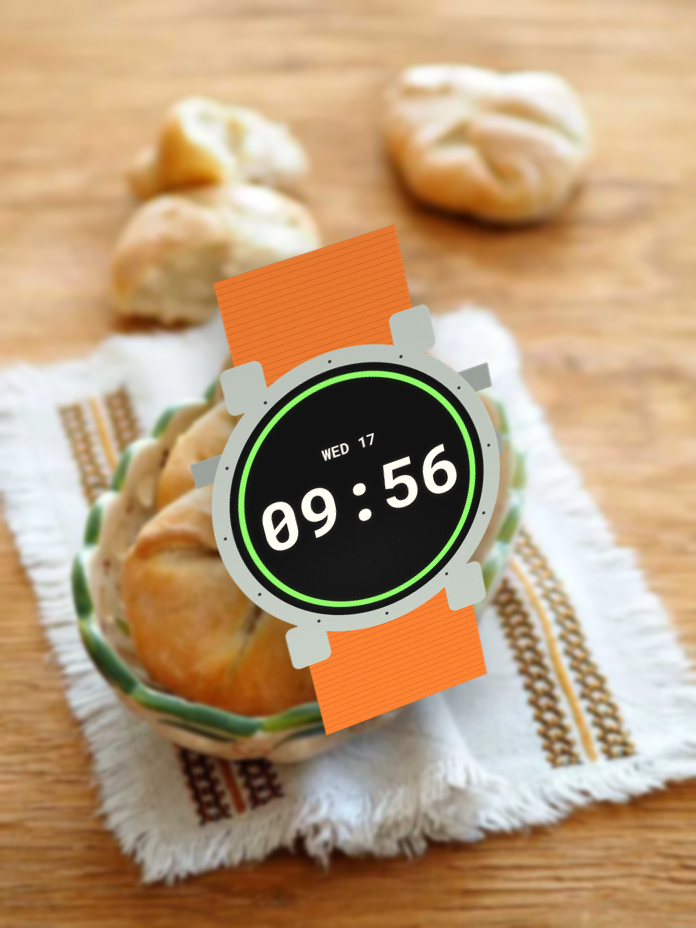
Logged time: **9:56**
